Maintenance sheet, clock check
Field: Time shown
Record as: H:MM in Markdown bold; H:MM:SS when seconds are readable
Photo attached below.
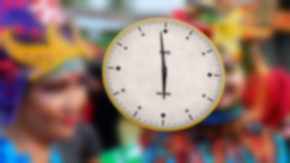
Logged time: **5:59**
